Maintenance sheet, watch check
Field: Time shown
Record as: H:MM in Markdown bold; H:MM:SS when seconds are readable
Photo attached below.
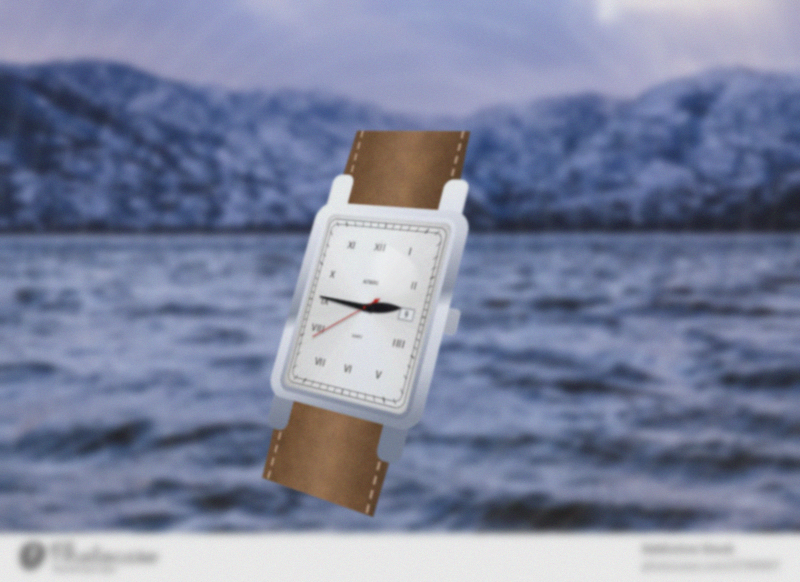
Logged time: **2:45:39**
